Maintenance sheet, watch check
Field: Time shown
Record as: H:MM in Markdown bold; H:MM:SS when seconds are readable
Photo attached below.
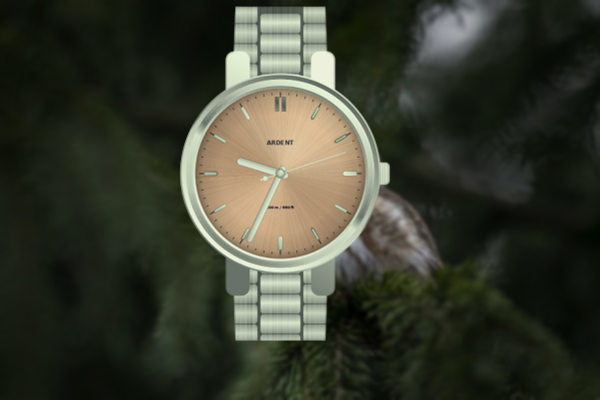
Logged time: **9:34:12**
